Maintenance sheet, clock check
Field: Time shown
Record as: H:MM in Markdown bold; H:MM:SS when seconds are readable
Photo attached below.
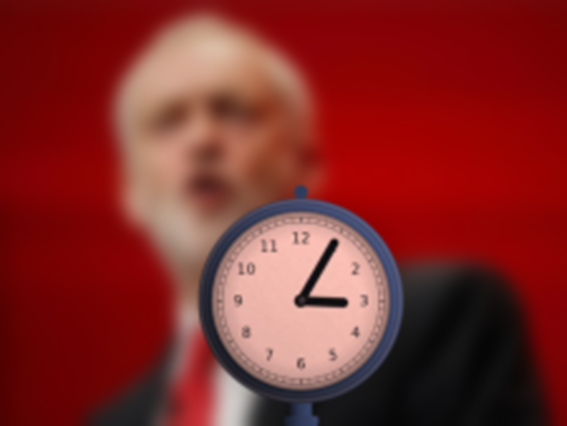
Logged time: **3:05**
